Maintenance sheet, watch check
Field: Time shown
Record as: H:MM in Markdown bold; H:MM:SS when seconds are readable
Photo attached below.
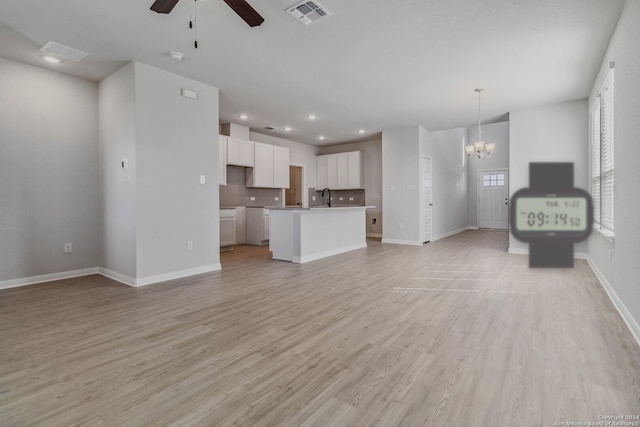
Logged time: **9:14**
